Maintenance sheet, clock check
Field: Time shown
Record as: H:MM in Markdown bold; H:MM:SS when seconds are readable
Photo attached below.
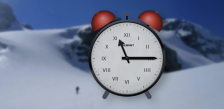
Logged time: **11:15**
